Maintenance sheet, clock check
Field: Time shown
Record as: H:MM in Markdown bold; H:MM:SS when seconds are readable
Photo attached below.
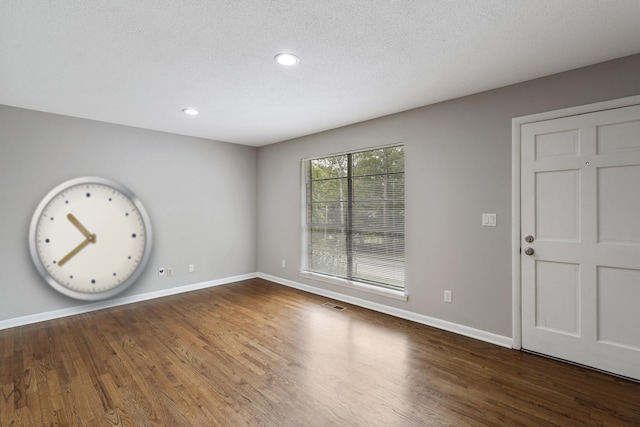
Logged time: **10:39**
